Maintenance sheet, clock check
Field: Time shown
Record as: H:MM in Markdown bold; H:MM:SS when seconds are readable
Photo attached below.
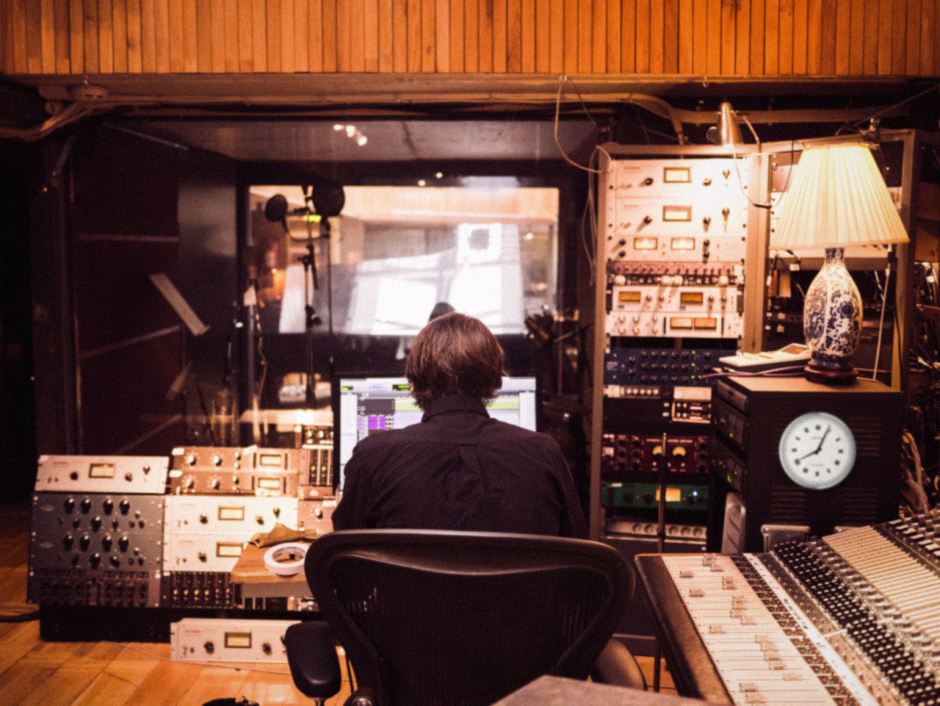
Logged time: **8:04**
